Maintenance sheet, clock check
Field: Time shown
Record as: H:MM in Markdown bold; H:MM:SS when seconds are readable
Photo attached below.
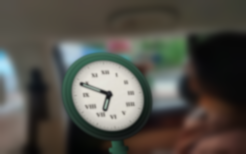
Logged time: **6:49**
